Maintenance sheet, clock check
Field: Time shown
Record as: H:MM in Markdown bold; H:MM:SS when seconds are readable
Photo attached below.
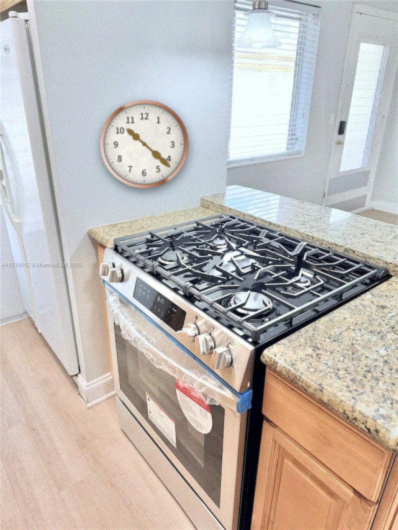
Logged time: **10:22**
